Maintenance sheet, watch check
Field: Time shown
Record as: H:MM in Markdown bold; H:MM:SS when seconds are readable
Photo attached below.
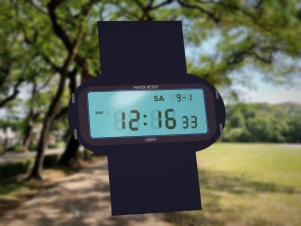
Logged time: **12:16:33**
